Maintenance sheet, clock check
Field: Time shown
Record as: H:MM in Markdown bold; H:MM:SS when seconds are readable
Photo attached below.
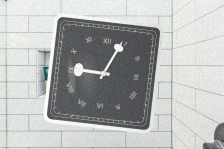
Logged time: **9:04**
